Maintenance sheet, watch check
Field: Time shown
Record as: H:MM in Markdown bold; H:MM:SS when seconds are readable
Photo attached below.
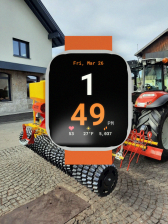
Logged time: **1:49**
